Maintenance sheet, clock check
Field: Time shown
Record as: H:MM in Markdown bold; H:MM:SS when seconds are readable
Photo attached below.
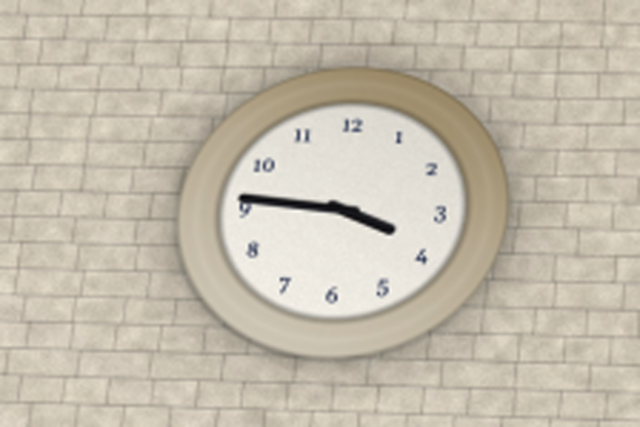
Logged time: **3:46**
